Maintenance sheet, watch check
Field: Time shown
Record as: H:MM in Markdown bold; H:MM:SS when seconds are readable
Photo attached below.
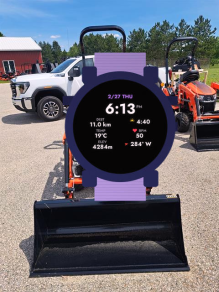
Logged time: **6:13**
